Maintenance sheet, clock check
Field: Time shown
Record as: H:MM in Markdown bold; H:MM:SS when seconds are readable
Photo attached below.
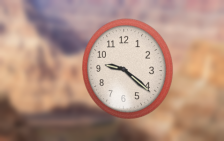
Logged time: **9:21**
